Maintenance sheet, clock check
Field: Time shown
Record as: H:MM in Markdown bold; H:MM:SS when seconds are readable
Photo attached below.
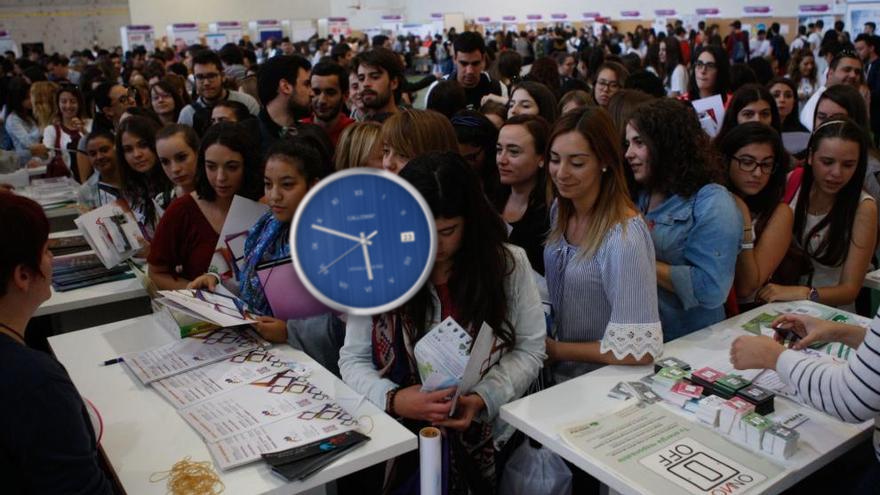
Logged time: **5:48:40**
